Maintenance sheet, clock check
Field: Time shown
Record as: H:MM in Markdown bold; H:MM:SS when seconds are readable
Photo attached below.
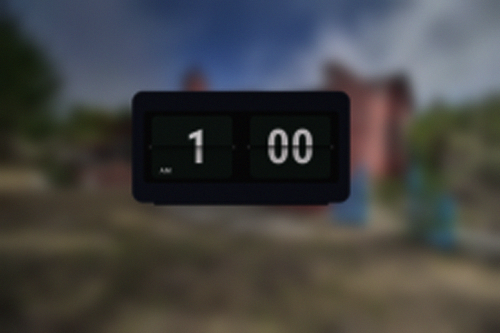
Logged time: **1:00**
